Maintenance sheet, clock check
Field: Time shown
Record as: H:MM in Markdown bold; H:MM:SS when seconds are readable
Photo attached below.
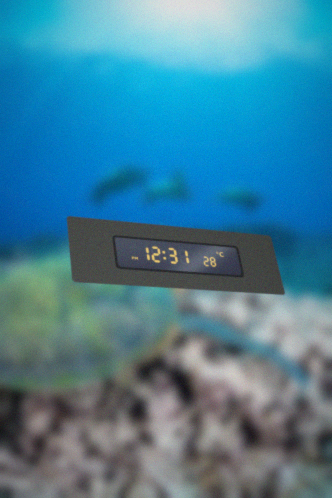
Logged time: **12:31**
